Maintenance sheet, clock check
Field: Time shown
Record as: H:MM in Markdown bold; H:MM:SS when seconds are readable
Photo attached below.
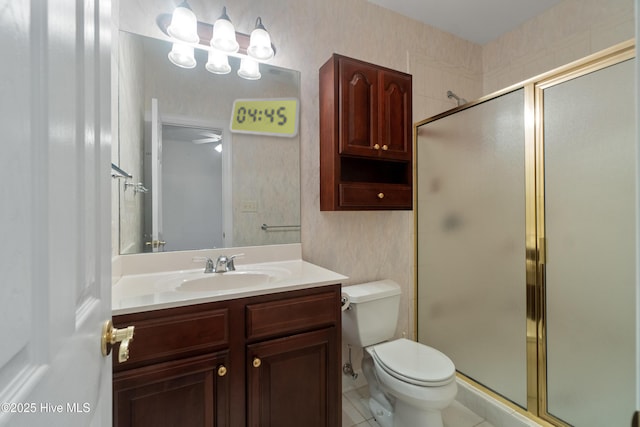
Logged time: **4:45**
